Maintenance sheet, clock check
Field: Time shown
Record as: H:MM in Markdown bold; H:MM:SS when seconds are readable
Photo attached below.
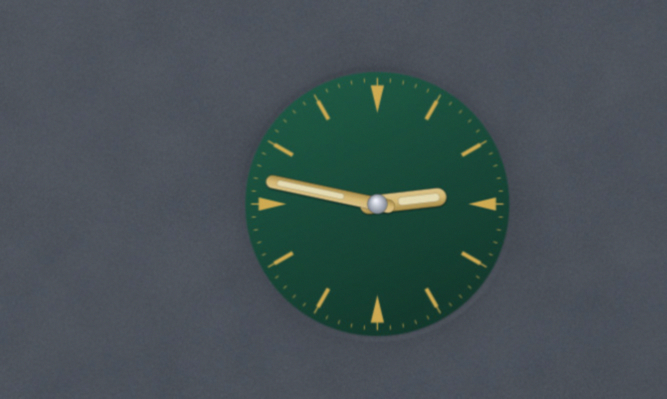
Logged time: **2:47**
